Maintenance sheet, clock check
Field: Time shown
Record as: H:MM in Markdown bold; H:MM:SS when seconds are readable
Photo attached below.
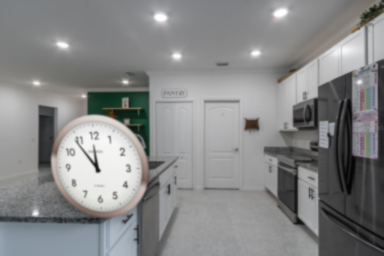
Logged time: **11:54**
